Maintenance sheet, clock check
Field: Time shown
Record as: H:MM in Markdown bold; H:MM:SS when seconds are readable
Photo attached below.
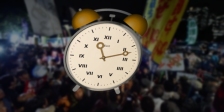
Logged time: **11:12**
